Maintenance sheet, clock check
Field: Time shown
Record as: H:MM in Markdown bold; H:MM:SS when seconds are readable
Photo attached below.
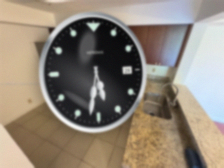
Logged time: **5:32**
